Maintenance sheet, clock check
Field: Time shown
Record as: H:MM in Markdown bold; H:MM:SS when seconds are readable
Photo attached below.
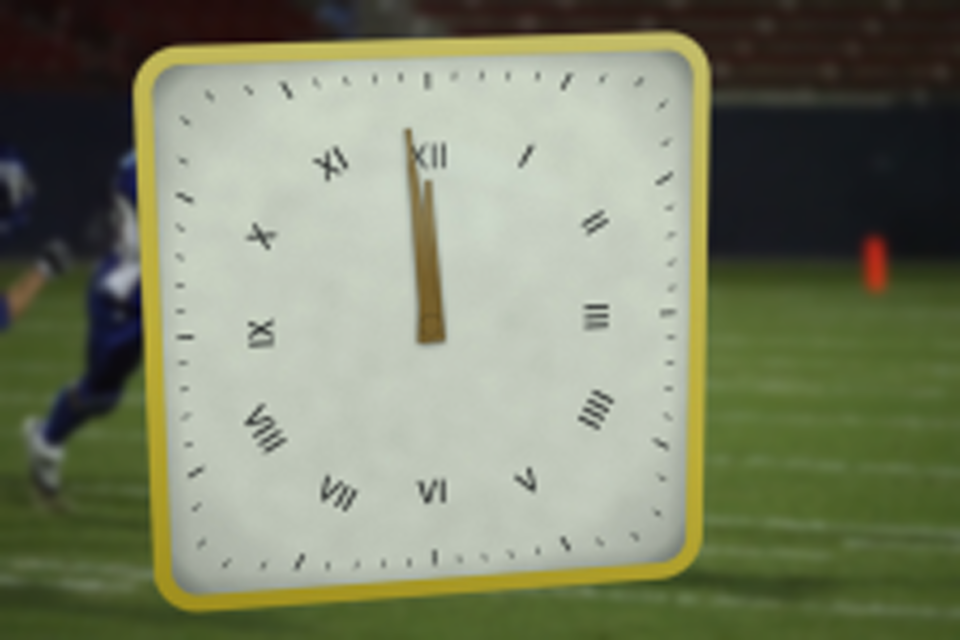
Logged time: **11:59**
